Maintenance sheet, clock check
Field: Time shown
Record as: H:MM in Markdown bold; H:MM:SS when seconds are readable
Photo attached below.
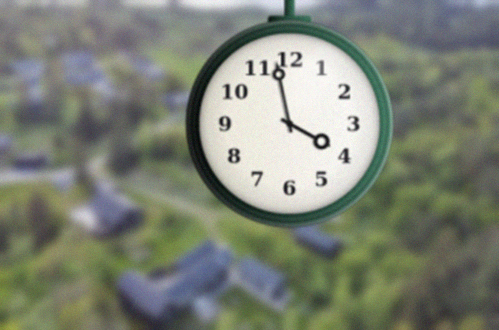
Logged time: **3:58**
